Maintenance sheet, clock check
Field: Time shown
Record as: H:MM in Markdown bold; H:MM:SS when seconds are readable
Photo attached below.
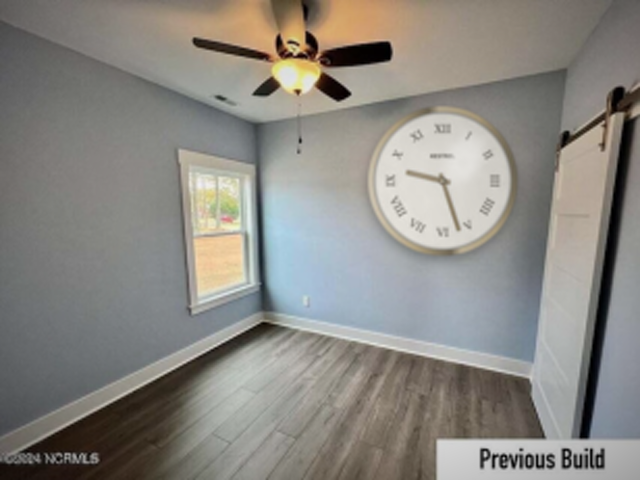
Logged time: **9:27**
